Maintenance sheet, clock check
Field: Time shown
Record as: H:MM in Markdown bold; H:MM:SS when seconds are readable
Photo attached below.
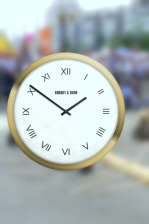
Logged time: **1:51**
